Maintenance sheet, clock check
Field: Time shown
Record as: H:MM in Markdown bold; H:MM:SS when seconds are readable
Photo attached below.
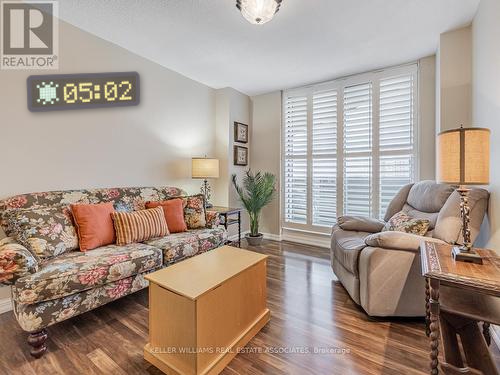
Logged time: **5:02**
